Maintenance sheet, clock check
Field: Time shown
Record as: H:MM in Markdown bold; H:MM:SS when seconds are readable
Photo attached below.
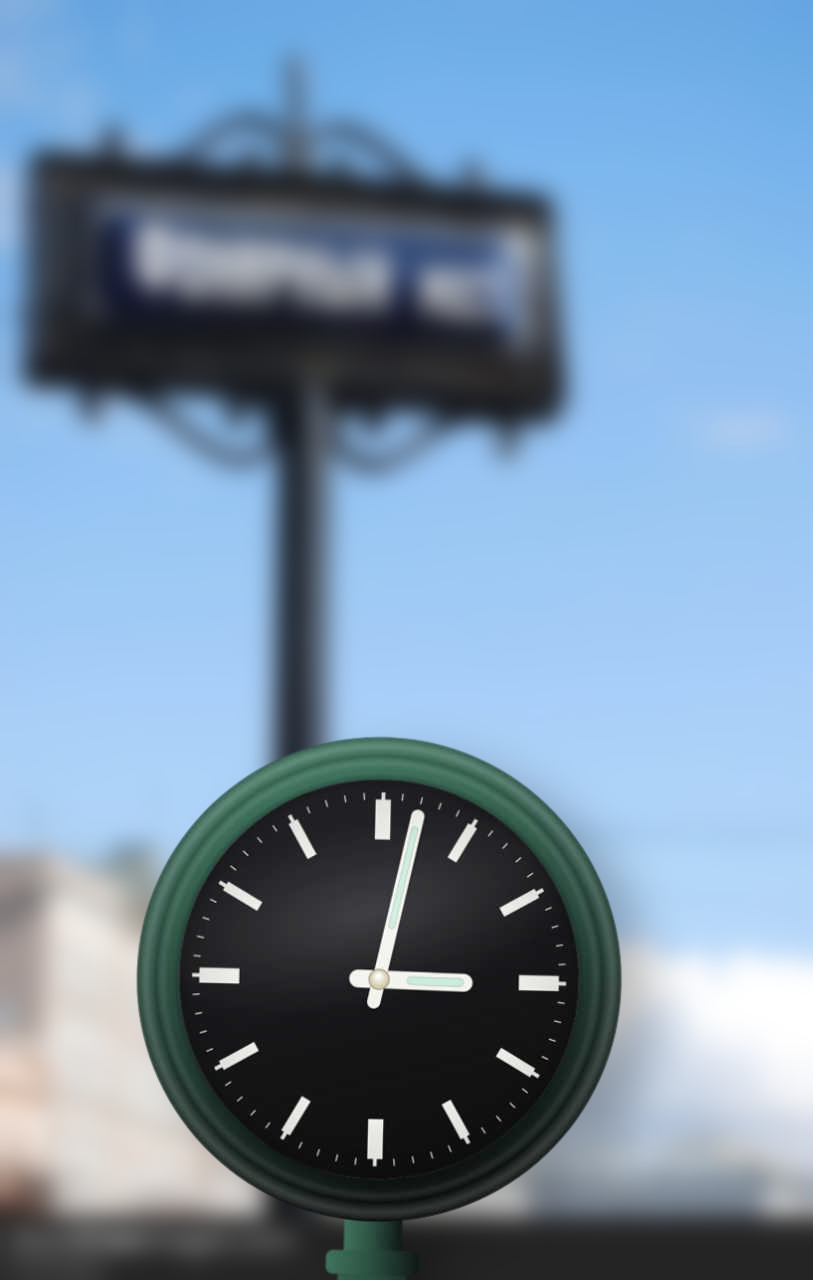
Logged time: **3:02**
